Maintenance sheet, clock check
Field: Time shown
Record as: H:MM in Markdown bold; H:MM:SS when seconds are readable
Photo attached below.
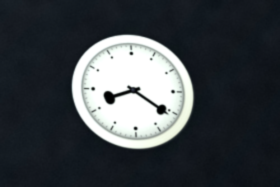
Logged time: **8:21**
